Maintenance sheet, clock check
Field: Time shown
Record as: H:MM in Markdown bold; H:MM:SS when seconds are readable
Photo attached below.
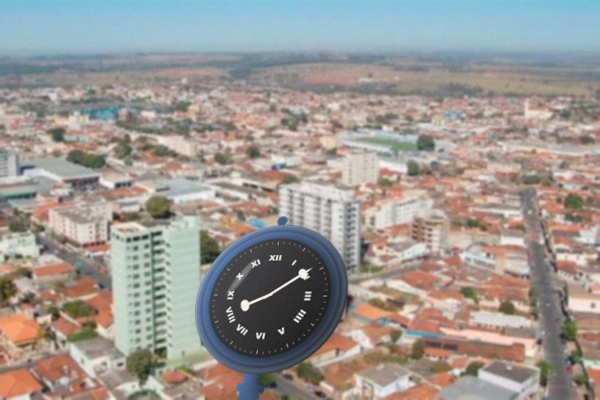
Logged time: **8:09**
